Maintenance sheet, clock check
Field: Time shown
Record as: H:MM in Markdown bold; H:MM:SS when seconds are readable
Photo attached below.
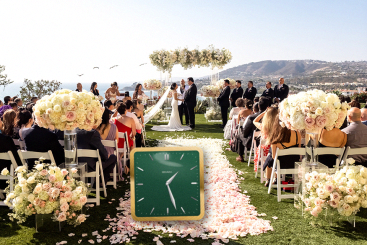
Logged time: **1:27**
